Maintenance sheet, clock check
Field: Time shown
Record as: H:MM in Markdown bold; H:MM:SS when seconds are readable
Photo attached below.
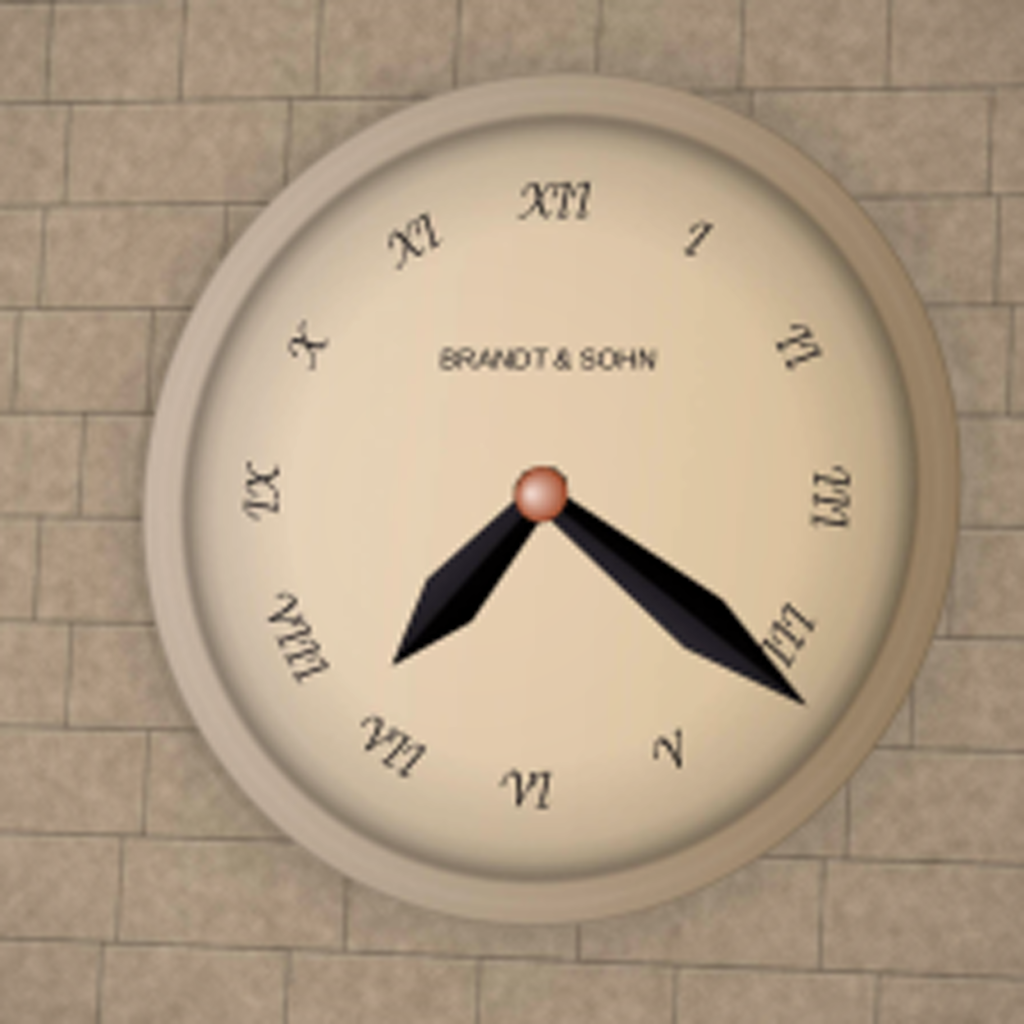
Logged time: **7:21**
